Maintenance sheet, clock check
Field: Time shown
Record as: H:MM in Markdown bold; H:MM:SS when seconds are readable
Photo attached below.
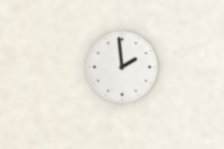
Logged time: **1:59**
